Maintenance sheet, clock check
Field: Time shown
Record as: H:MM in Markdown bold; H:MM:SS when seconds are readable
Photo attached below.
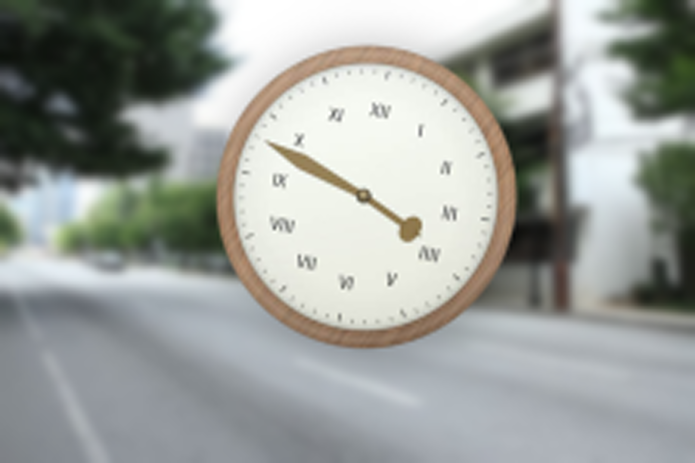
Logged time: **3:48**
